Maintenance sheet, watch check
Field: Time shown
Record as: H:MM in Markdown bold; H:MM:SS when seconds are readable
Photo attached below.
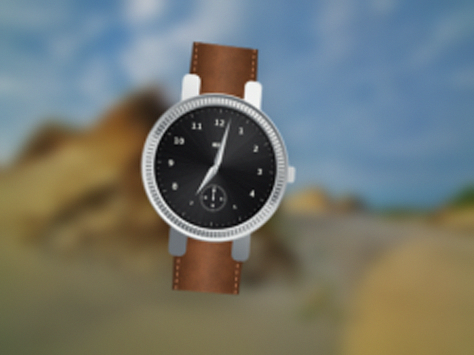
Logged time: **7:02**
